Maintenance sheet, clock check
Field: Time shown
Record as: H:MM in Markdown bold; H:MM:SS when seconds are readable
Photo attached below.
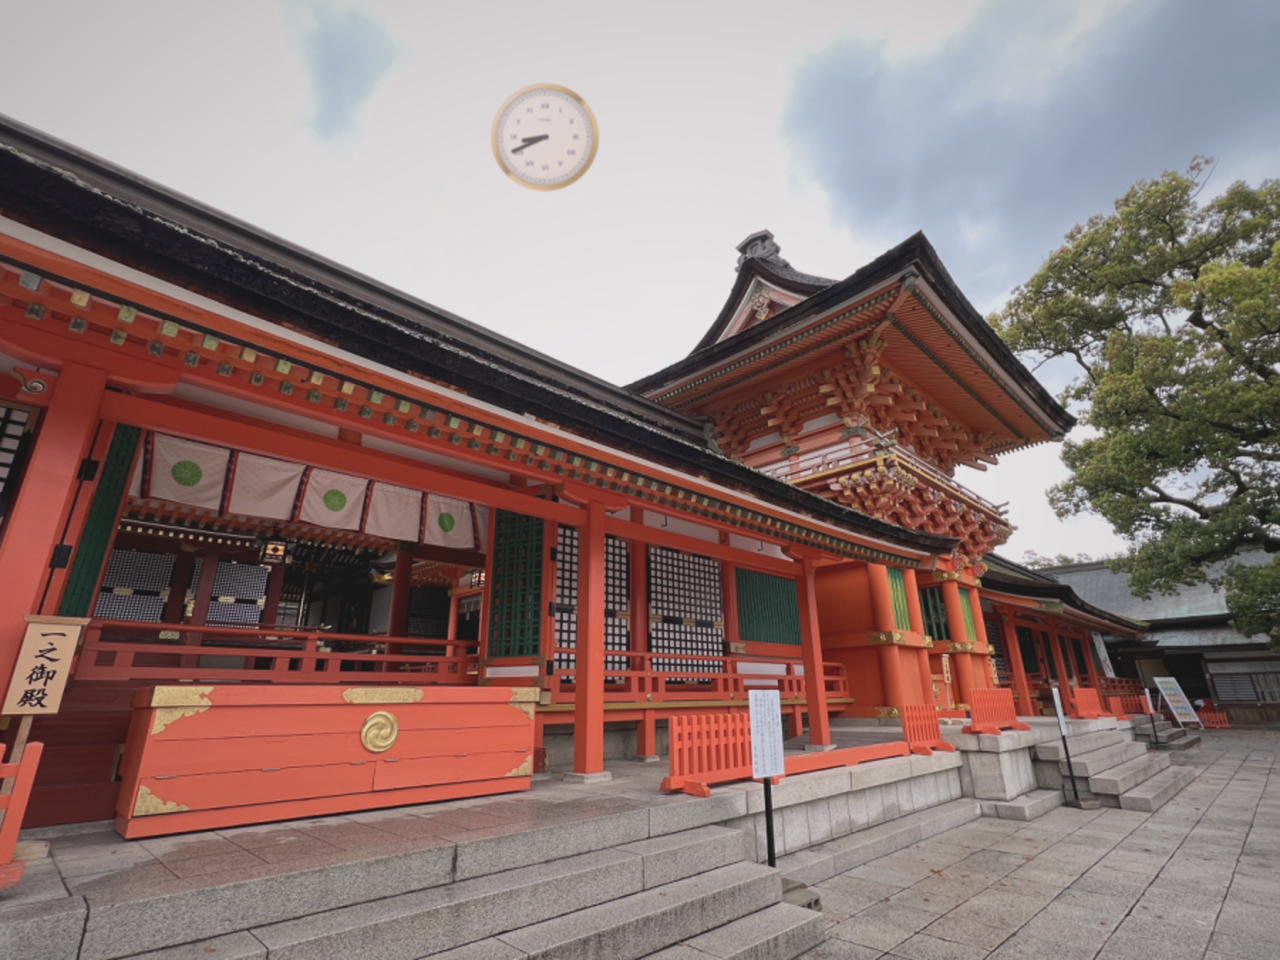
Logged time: **8:41**
